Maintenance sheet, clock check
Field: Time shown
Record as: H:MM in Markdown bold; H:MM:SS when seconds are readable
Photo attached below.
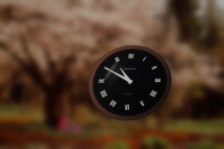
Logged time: **10:50**
